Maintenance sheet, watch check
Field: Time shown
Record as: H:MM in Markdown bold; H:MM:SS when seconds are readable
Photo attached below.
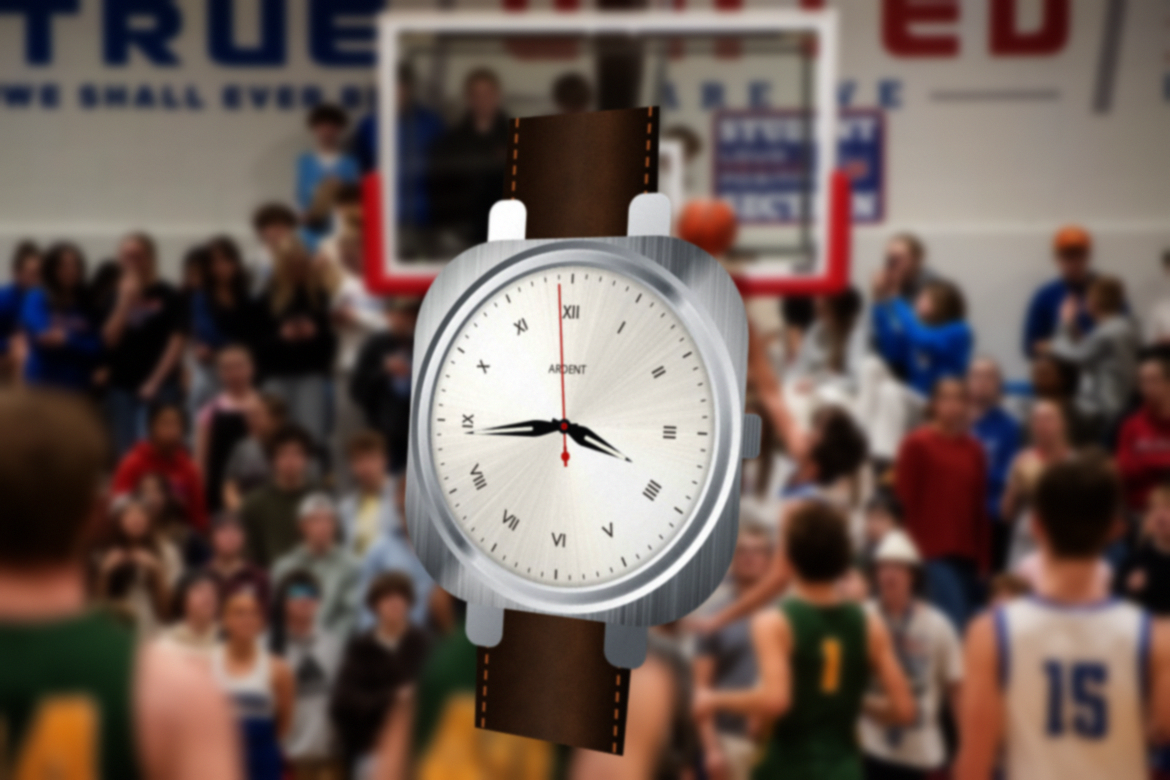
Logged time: **3:43:59**
